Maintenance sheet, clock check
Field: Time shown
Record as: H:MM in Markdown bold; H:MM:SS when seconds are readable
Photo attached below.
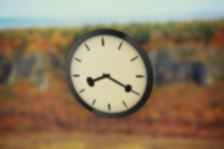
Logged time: **8:20**
